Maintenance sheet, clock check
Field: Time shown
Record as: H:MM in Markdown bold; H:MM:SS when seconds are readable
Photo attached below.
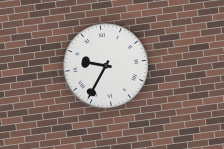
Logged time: **9:36**
